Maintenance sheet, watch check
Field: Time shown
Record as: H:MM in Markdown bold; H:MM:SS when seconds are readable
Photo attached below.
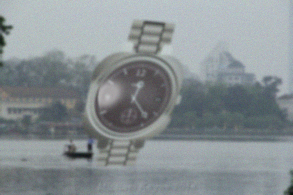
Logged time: **12:23**
